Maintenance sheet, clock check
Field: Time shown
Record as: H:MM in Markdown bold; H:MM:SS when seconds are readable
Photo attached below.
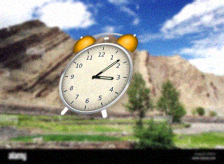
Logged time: **3:08**
